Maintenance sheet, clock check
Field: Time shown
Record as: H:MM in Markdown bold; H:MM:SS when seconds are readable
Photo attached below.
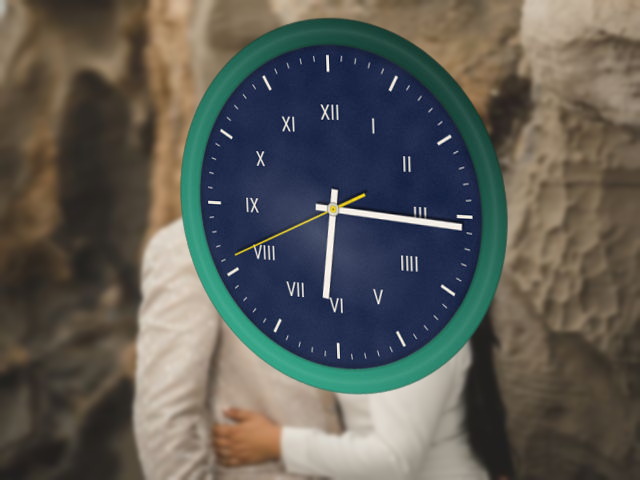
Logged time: **6:15:41**
